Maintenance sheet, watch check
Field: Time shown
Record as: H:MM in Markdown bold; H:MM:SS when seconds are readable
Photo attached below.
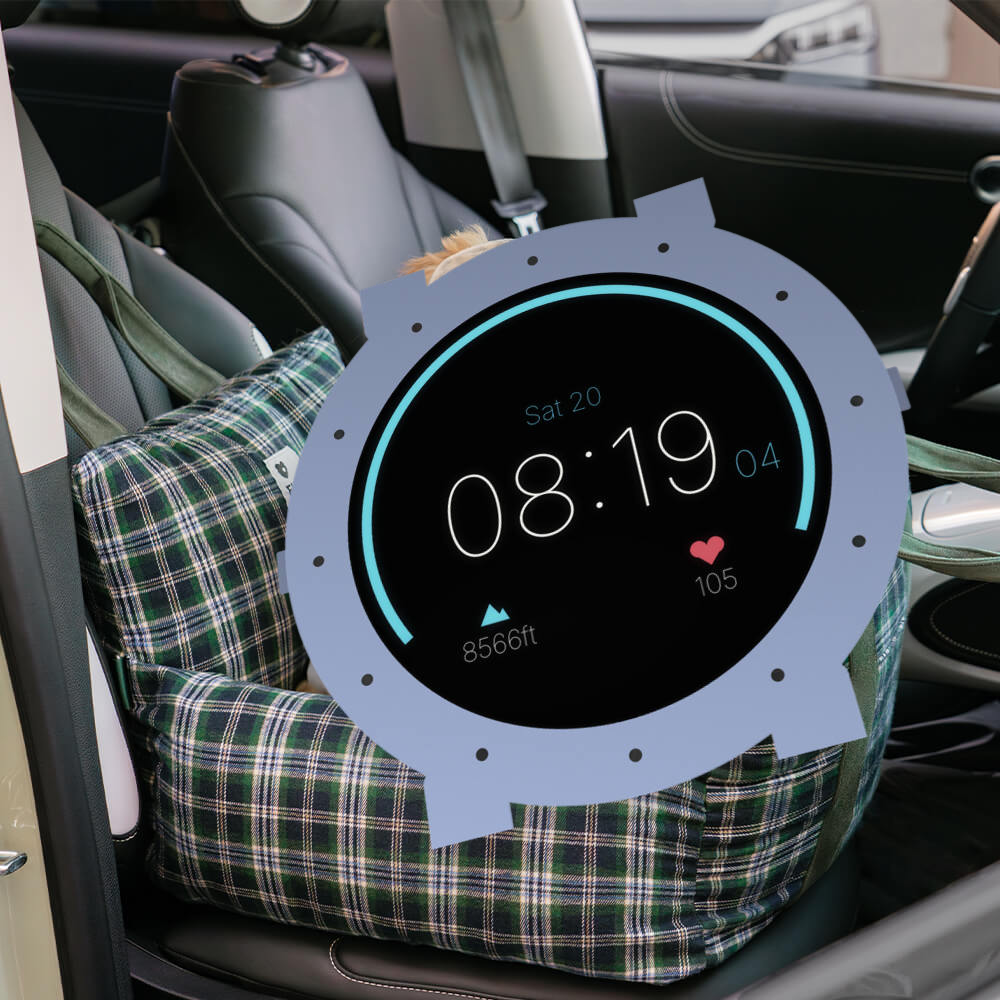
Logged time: **8:19:04**
